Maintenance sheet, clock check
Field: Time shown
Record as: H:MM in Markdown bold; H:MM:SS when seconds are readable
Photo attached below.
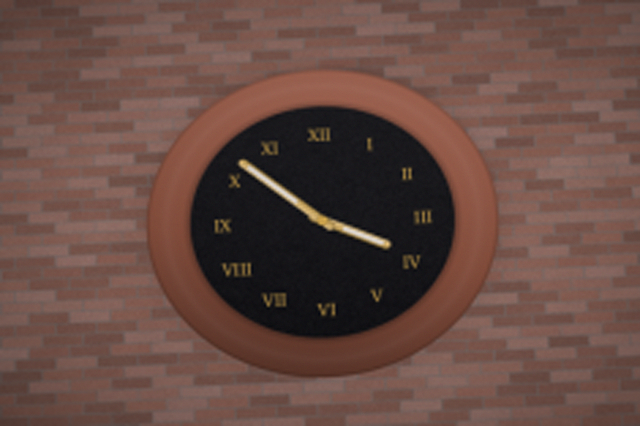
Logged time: **3:52**
